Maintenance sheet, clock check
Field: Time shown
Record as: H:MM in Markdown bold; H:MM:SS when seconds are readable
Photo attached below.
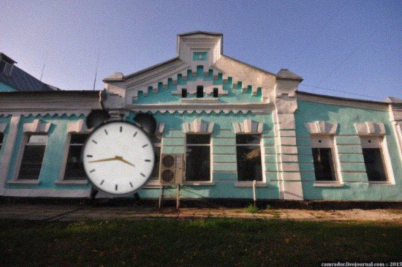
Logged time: **3:43**
